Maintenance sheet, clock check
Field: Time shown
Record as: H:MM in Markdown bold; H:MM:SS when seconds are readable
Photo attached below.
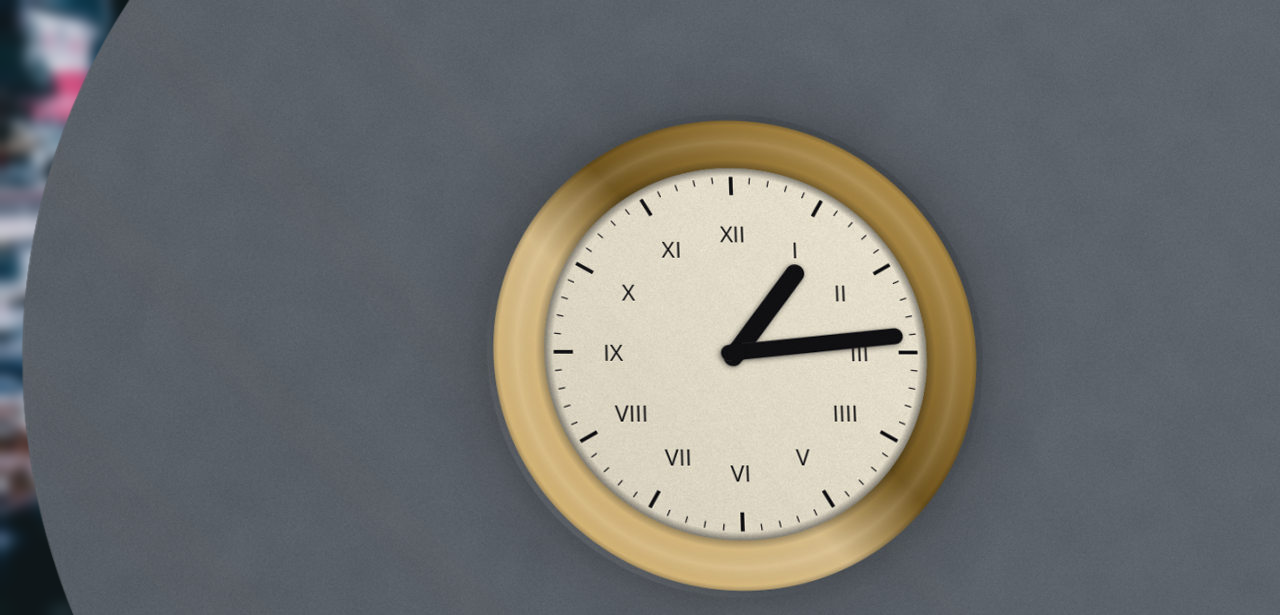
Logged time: **1:14**
